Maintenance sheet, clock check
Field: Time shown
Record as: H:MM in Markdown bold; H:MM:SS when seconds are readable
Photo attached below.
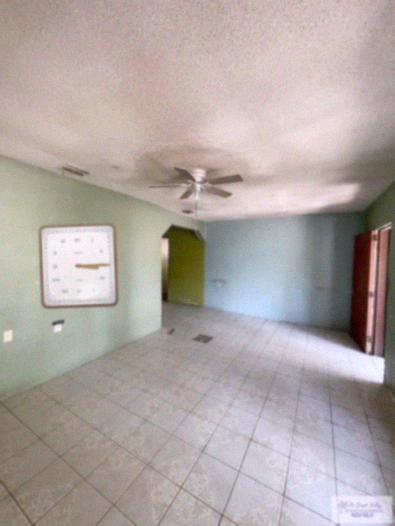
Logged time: **3:15**
